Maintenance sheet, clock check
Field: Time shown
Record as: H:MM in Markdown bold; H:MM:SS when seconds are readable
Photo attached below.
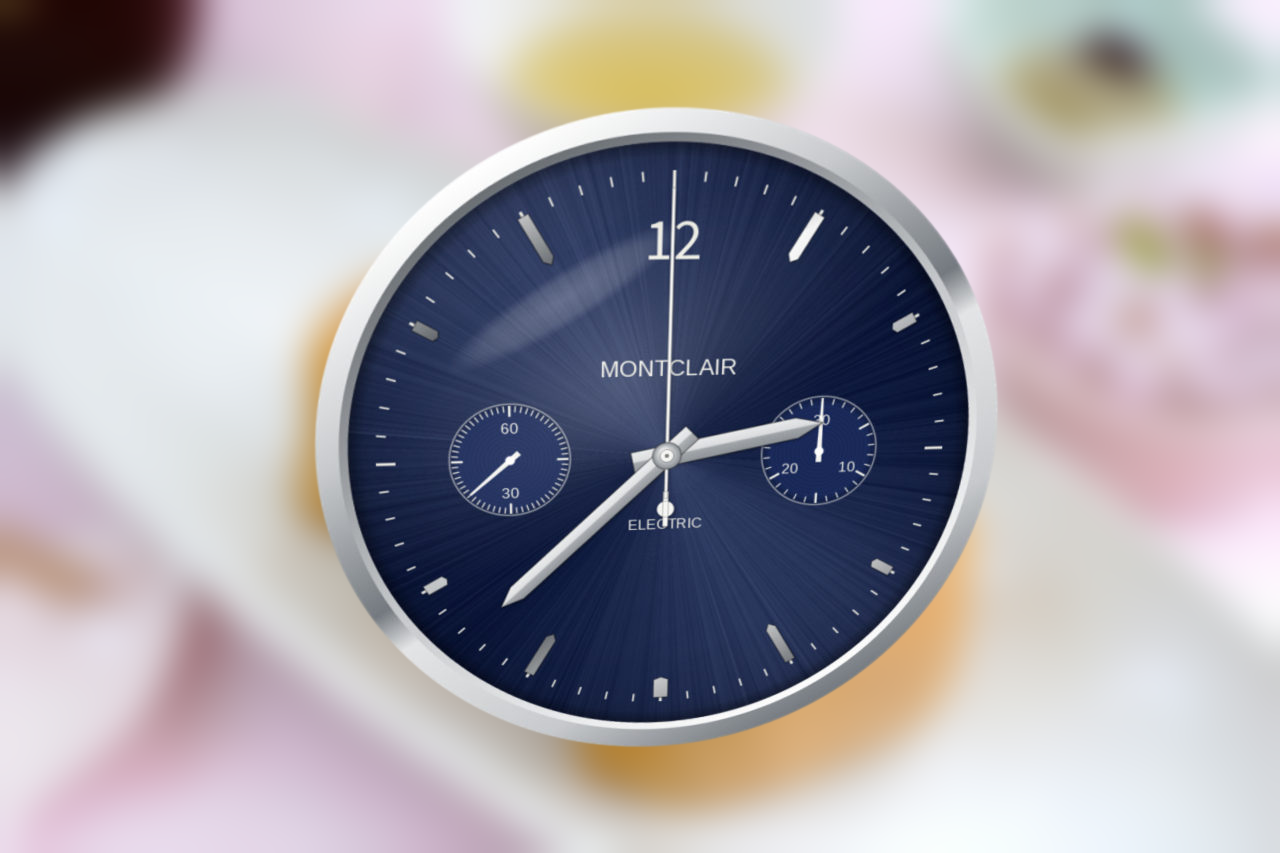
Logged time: **2:37:38**
